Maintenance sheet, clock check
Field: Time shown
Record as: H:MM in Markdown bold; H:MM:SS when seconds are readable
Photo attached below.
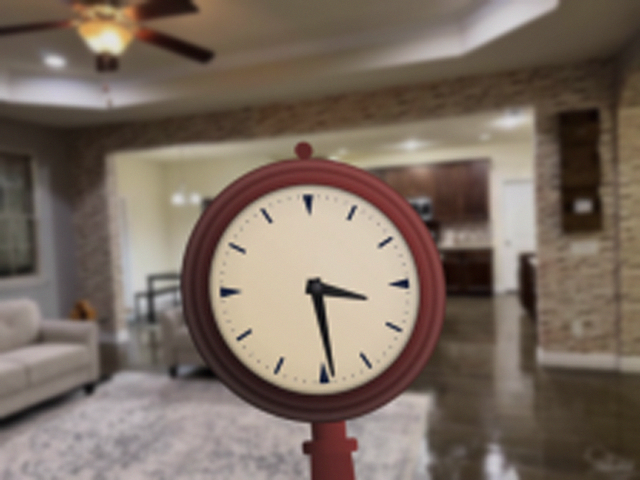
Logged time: **3:29**
